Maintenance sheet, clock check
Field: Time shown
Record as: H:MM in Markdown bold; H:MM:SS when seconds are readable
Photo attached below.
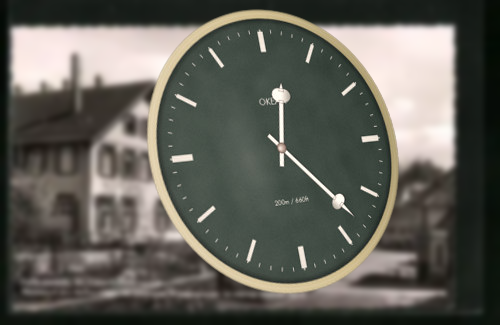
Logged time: **12:23**
